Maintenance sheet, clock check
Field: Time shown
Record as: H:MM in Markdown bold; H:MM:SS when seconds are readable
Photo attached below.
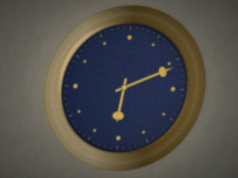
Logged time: **6:11**
